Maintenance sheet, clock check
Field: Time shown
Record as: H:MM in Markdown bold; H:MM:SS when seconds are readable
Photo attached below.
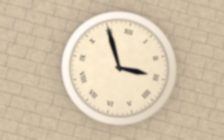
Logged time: **2:55**
